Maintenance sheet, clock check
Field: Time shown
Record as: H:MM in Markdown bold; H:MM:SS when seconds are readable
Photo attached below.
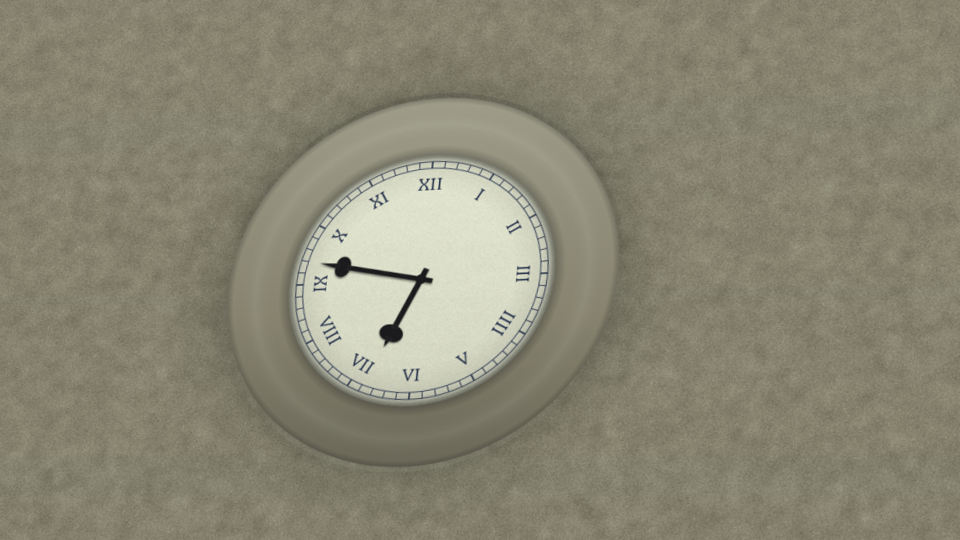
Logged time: **6:47**
